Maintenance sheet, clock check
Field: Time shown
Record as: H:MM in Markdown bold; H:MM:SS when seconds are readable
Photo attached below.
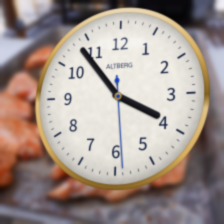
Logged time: **3:53:29**
